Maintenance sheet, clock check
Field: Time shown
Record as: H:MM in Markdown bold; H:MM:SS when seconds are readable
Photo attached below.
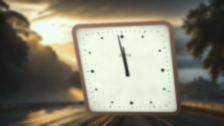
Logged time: **11:59**
